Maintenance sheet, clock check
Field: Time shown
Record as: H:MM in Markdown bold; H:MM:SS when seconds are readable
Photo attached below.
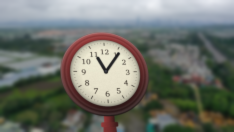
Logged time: **11:06**
